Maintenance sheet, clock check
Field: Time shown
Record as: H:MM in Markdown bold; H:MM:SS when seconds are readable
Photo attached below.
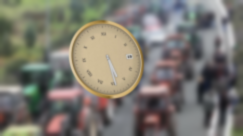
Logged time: **5:29**
